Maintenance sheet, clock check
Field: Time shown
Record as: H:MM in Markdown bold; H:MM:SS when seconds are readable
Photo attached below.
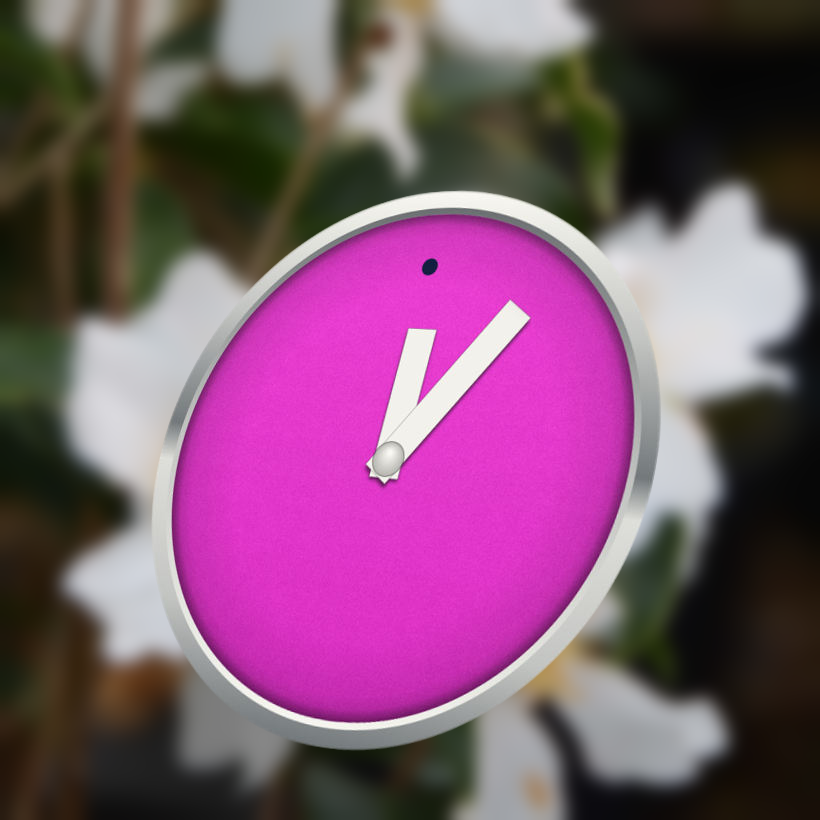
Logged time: **12:06**
